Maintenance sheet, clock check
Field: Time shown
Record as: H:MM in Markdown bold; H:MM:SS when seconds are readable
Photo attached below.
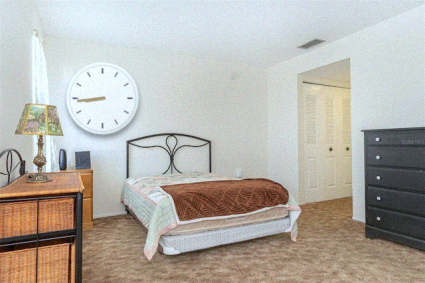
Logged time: **8:44**
